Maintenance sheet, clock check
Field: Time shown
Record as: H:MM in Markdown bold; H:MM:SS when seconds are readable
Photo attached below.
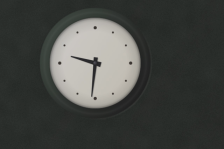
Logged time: **9:31**
